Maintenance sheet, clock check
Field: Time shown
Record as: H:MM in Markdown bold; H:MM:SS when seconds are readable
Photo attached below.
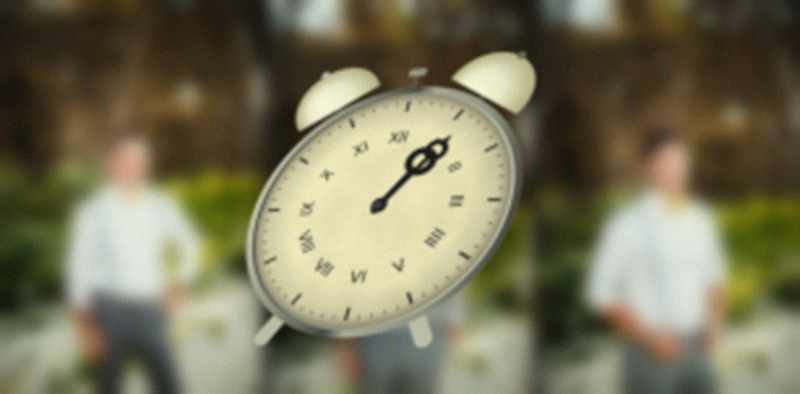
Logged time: **1:06**
